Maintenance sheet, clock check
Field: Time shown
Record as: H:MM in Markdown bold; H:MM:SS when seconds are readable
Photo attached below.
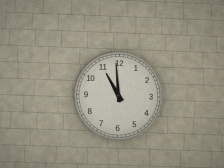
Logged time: **10:59**
